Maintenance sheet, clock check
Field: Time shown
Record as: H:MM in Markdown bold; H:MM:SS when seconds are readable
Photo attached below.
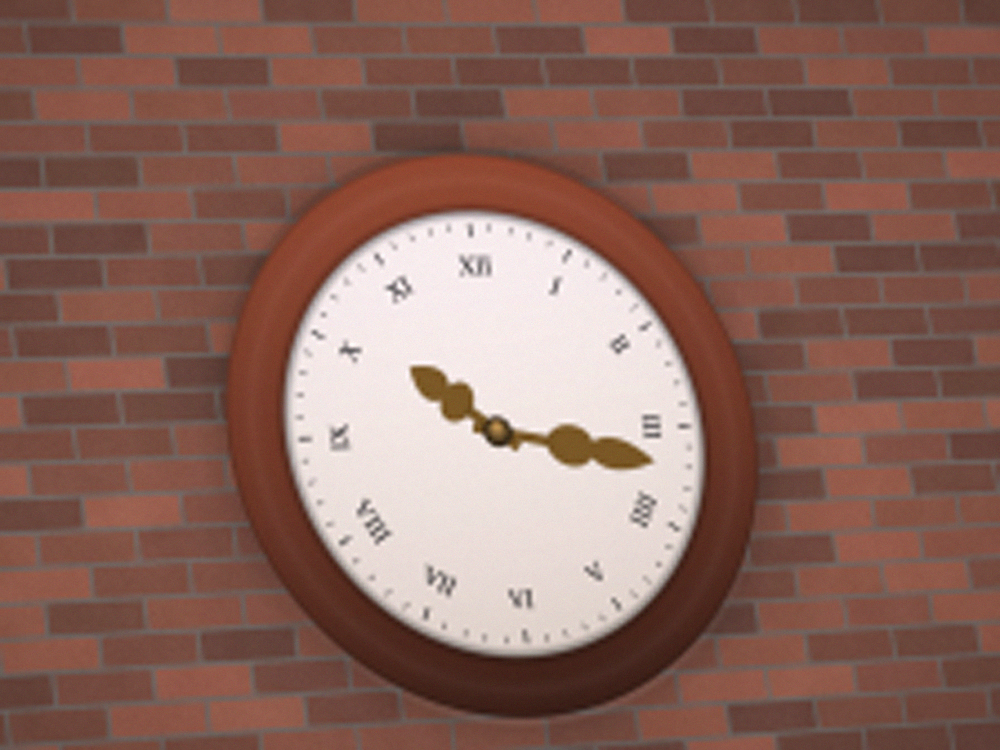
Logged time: **10:17**
